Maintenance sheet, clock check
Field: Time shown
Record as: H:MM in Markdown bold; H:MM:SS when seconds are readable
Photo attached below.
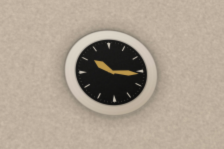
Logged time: **10:16**
